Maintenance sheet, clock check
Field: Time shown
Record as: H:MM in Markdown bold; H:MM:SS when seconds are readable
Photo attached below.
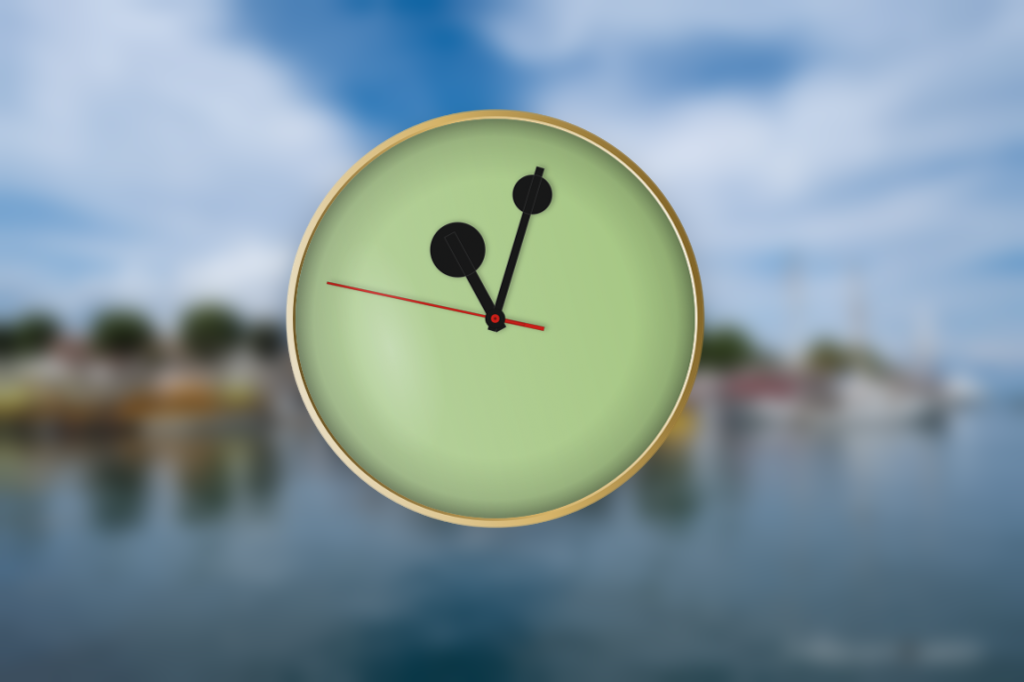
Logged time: **11:02:47**
